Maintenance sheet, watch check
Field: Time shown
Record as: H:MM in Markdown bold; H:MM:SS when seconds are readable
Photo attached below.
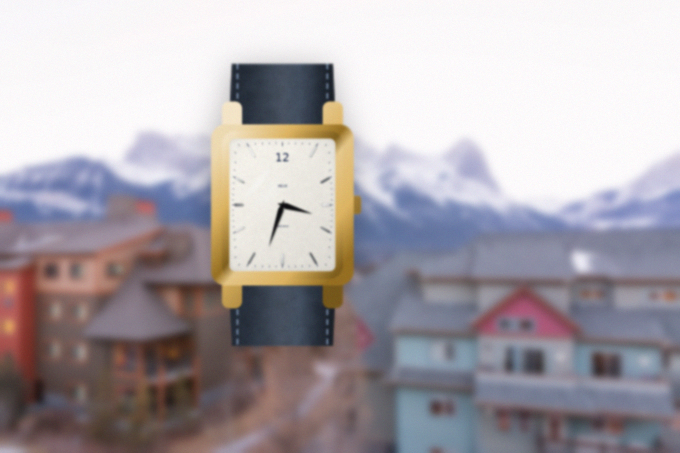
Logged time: **3:33**
